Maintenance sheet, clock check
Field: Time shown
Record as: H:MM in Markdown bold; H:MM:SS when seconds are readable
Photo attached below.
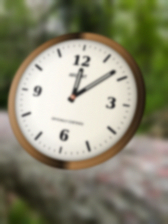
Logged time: **12:08**
